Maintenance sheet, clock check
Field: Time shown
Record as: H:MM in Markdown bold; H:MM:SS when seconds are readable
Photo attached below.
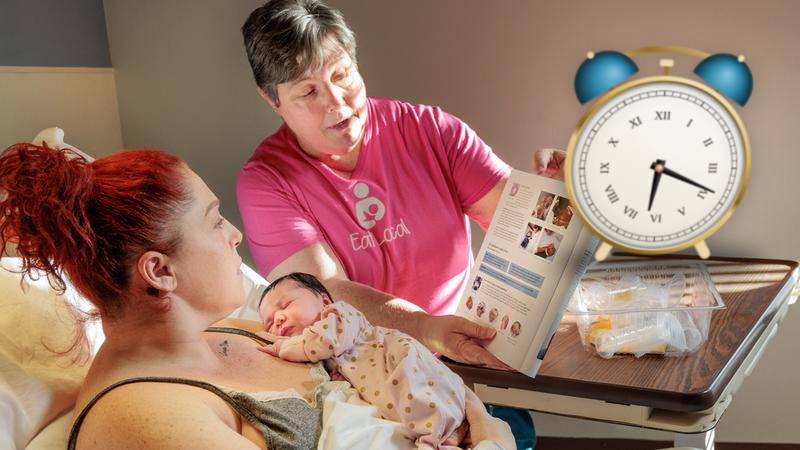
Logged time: **6:19**
